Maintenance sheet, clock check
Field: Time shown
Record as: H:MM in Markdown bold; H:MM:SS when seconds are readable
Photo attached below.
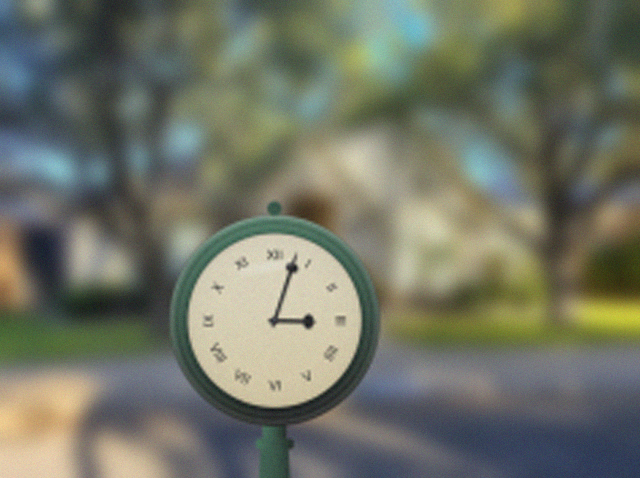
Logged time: **3:03**
